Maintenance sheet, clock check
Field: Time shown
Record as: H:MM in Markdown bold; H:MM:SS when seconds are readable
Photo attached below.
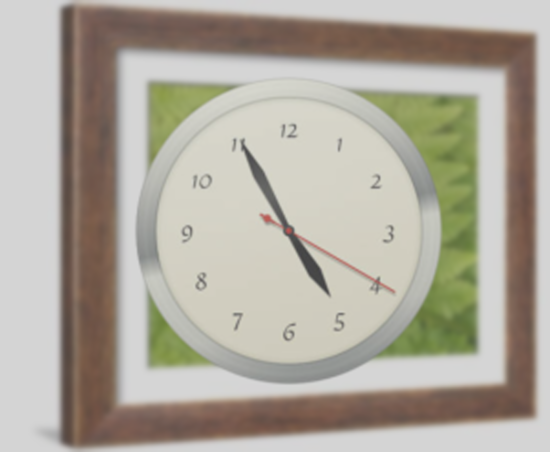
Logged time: **4:55:20**
